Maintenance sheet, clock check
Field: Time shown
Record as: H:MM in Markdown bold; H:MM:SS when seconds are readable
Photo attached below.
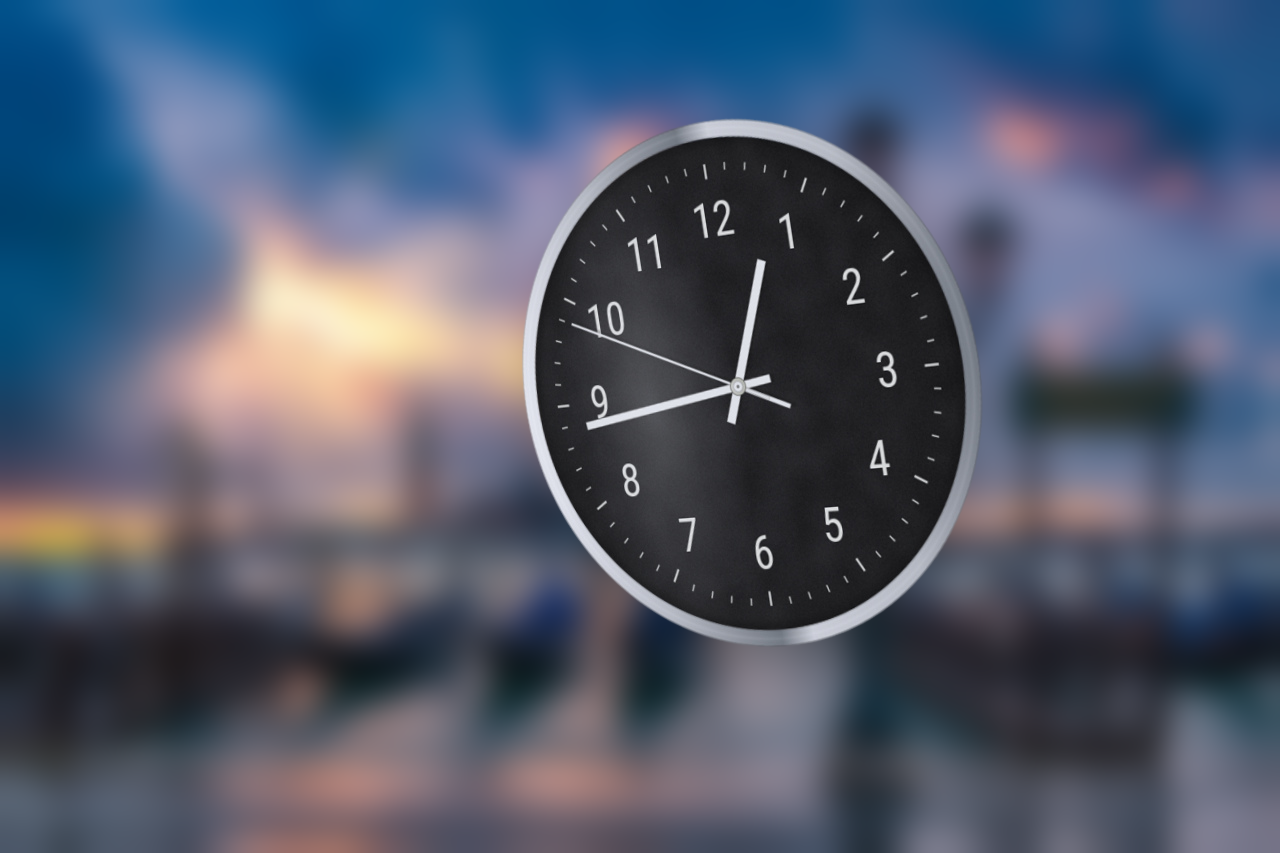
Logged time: **12:43:49**
